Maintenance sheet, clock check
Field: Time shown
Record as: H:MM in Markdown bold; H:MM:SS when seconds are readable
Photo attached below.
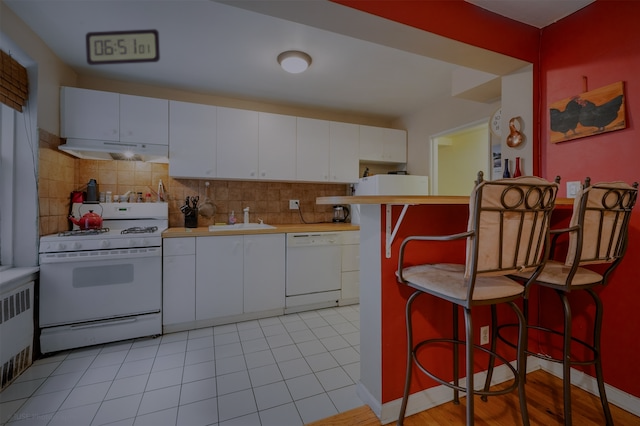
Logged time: **6:51**
